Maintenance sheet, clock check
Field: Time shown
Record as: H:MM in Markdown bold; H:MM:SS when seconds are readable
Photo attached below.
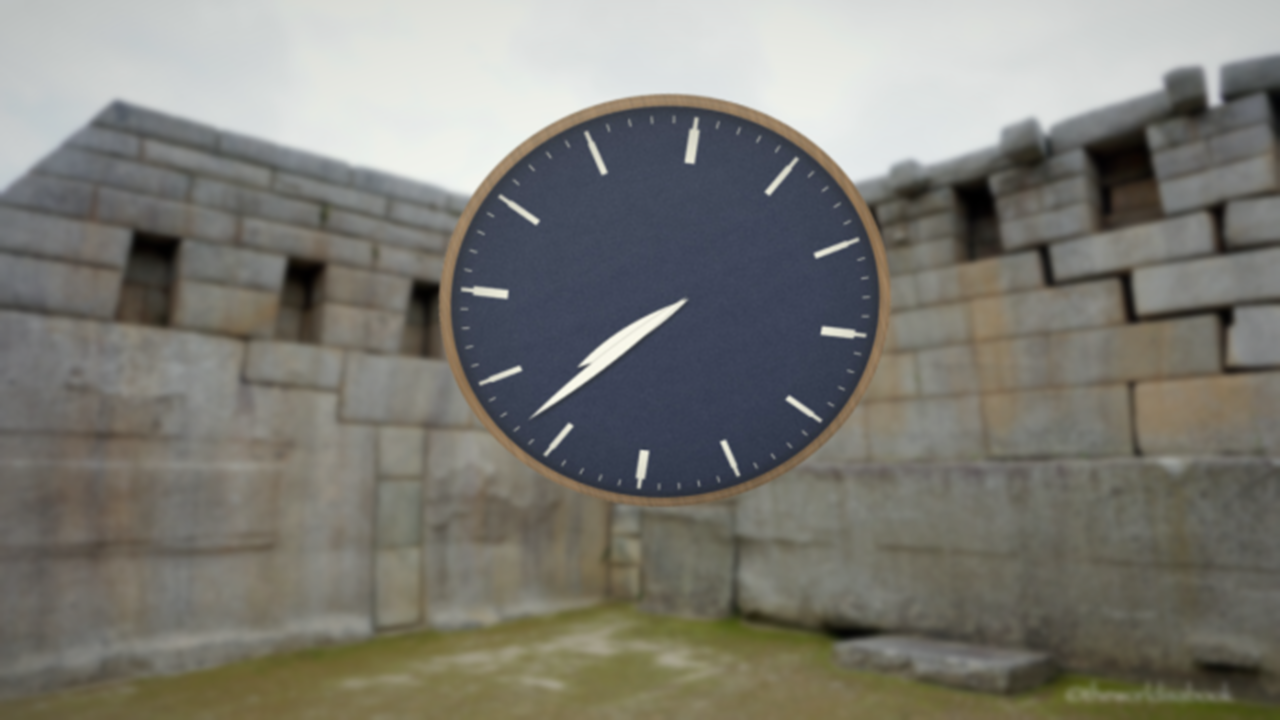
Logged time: **7:37**
